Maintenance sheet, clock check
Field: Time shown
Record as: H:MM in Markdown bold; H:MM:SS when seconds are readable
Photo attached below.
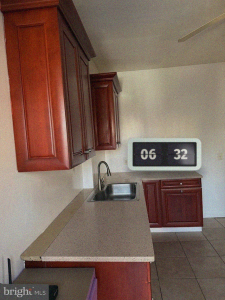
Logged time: **6:32**
